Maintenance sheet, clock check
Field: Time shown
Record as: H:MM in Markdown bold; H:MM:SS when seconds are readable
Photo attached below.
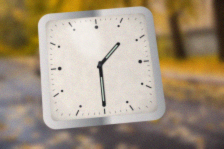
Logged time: **1:30**
